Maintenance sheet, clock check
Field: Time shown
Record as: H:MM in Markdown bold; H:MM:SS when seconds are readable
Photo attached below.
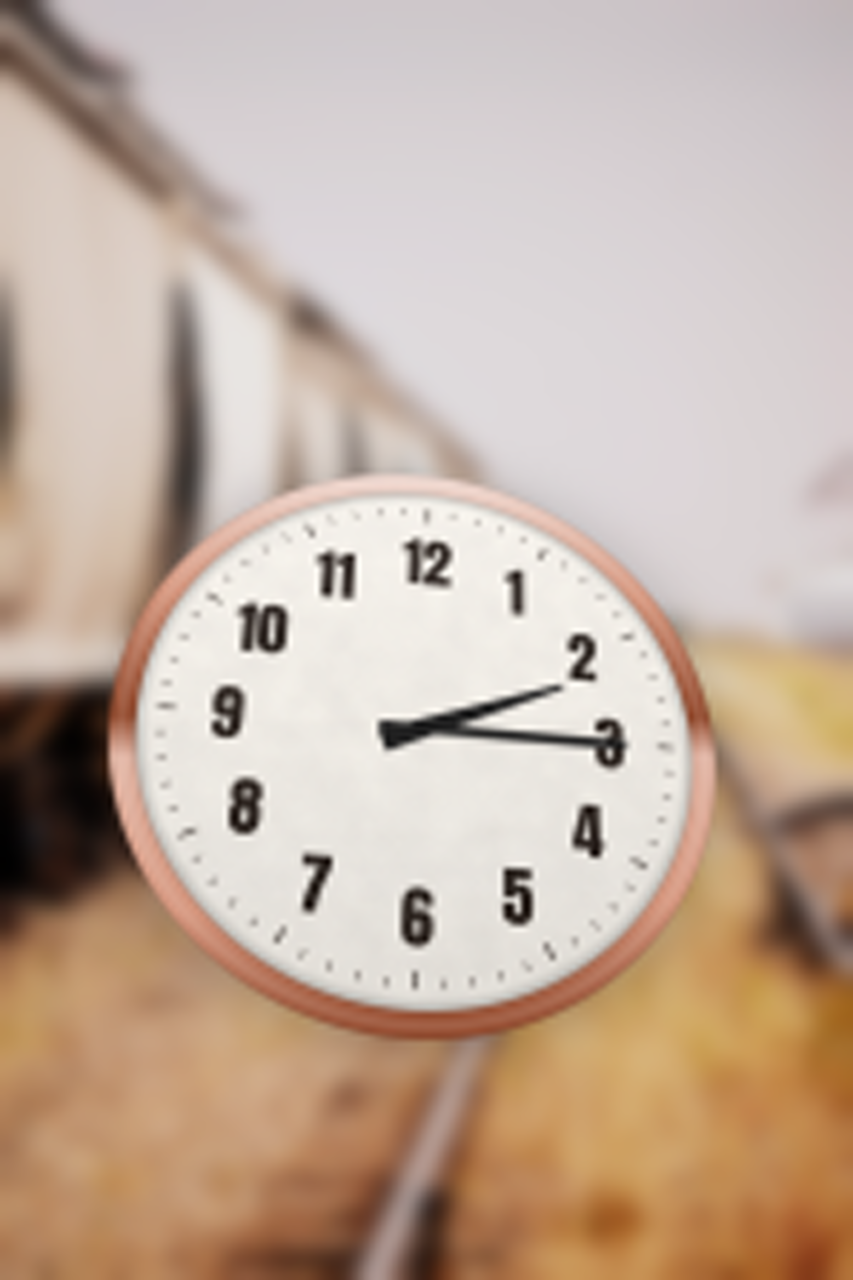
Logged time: **2:15**
